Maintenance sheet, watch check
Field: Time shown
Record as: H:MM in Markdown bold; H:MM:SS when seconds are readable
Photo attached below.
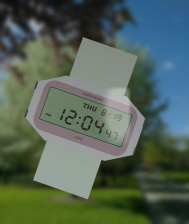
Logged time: **12:04:47**
